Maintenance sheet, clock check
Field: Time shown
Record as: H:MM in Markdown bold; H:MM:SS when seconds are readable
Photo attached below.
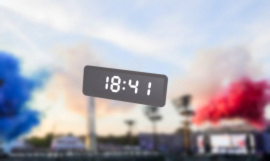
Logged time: **18:41**
